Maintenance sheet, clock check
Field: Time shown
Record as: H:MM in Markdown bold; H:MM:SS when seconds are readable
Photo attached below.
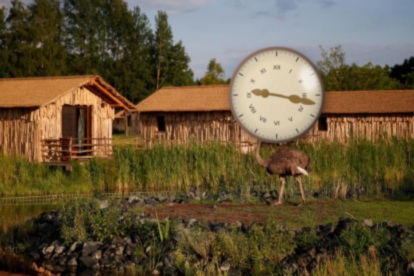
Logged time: **9:17**
